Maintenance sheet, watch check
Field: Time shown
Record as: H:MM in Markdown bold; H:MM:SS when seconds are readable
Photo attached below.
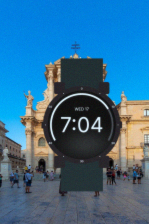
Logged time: **7:04**
